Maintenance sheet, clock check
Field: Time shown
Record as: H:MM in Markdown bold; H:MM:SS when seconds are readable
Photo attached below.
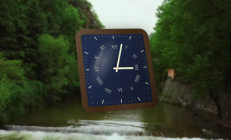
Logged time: **3:03**
